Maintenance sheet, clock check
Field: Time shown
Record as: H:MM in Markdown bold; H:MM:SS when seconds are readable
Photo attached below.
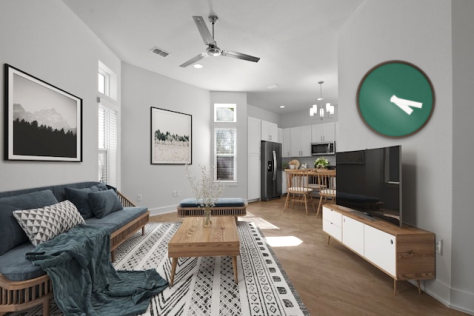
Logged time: **4:17**
